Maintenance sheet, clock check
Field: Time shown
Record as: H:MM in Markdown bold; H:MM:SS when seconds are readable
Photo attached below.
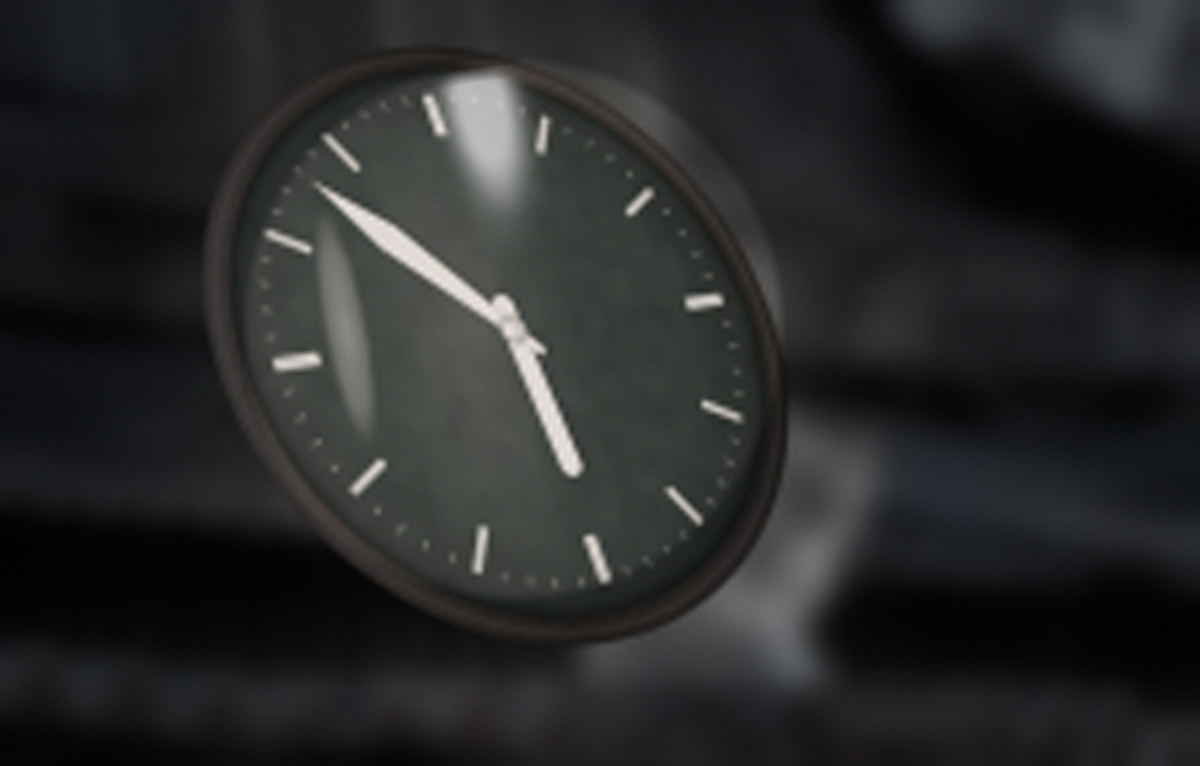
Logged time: **5:53**
